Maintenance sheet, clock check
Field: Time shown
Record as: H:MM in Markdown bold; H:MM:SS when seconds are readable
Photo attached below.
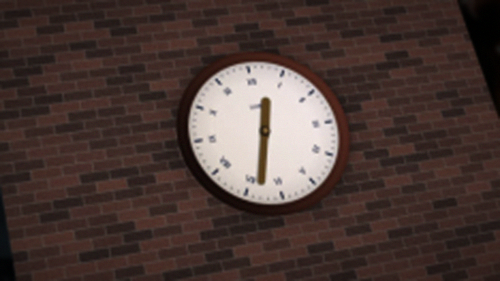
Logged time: **12:33**
